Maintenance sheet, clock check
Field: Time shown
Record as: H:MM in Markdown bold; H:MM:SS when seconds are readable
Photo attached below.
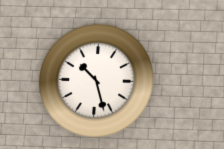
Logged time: **10:27**
